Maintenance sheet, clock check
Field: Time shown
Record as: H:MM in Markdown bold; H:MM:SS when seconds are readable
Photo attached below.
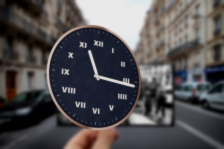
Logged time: **11:16**
